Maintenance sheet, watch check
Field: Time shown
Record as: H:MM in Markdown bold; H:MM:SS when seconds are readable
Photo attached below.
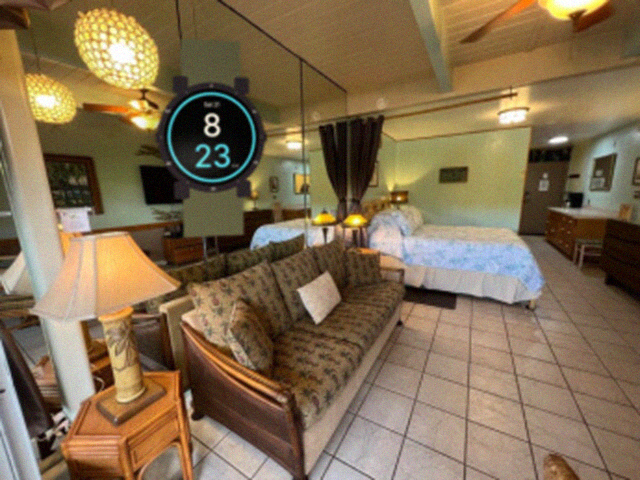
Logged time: **8:23**
